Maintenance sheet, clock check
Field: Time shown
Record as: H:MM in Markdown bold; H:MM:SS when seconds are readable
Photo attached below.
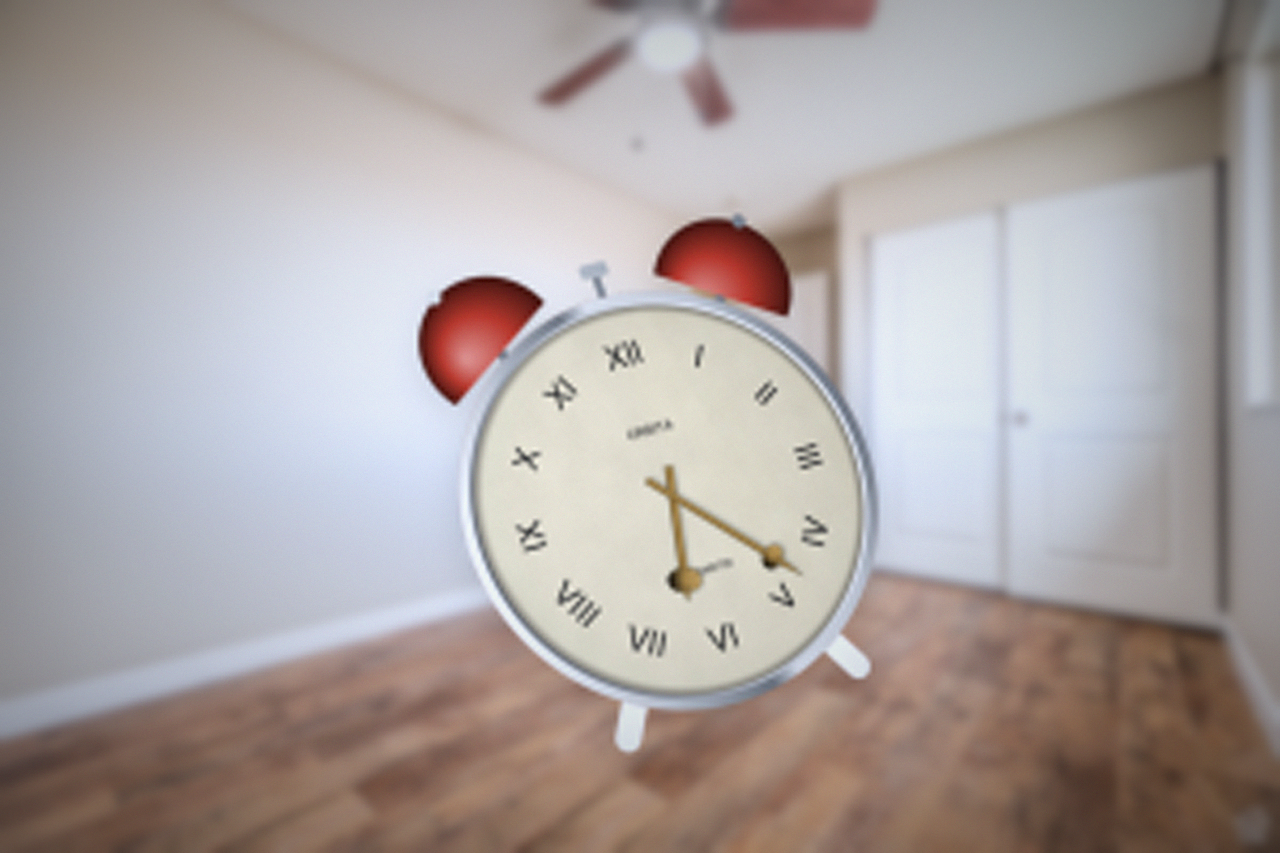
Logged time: **6:23**
